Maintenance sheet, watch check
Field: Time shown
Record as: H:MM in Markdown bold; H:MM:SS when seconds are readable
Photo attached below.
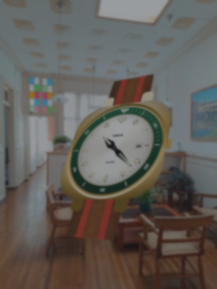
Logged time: **10:22**
